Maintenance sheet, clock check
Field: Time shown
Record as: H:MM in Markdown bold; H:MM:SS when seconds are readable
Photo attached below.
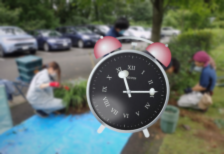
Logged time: **11:14**
